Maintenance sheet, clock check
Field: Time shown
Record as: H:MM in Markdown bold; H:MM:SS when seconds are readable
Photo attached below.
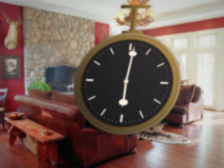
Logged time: **6:01**
